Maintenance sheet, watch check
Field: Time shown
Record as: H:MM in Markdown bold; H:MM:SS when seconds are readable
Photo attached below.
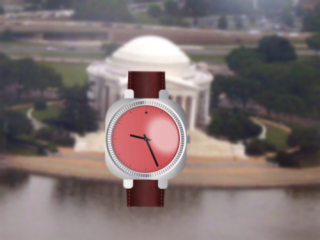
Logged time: **9:26**
